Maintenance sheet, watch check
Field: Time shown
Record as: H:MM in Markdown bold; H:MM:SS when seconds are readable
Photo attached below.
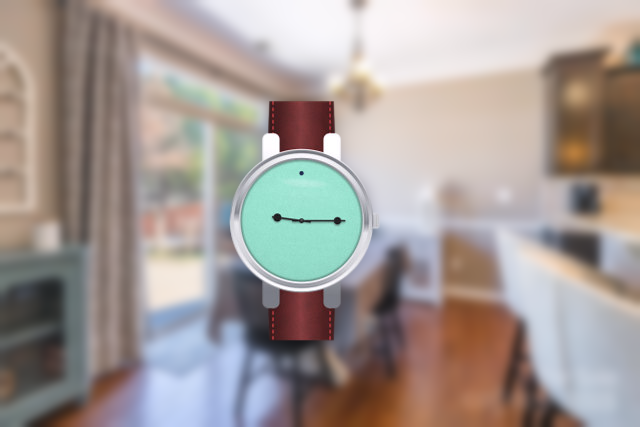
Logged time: **9:15**
